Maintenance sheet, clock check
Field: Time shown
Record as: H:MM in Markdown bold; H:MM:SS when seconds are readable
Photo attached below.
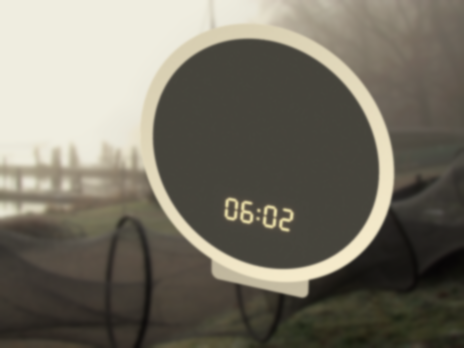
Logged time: **6:02**
